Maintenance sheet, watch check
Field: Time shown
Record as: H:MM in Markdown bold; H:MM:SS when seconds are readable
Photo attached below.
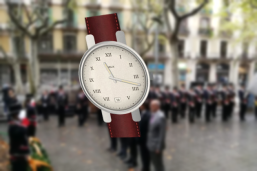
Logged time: **11:18**
